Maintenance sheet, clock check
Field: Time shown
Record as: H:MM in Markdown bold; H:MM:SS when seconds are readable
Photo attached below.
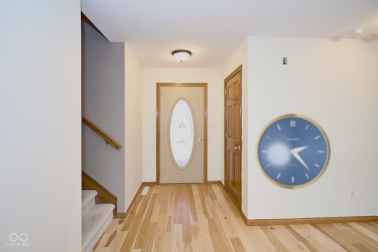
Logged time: **2:23**
